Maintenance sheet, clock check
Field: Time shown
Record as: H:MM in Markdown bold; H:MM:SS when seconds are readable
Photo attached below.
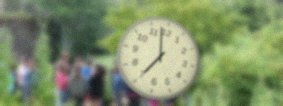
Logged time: **6:58**
